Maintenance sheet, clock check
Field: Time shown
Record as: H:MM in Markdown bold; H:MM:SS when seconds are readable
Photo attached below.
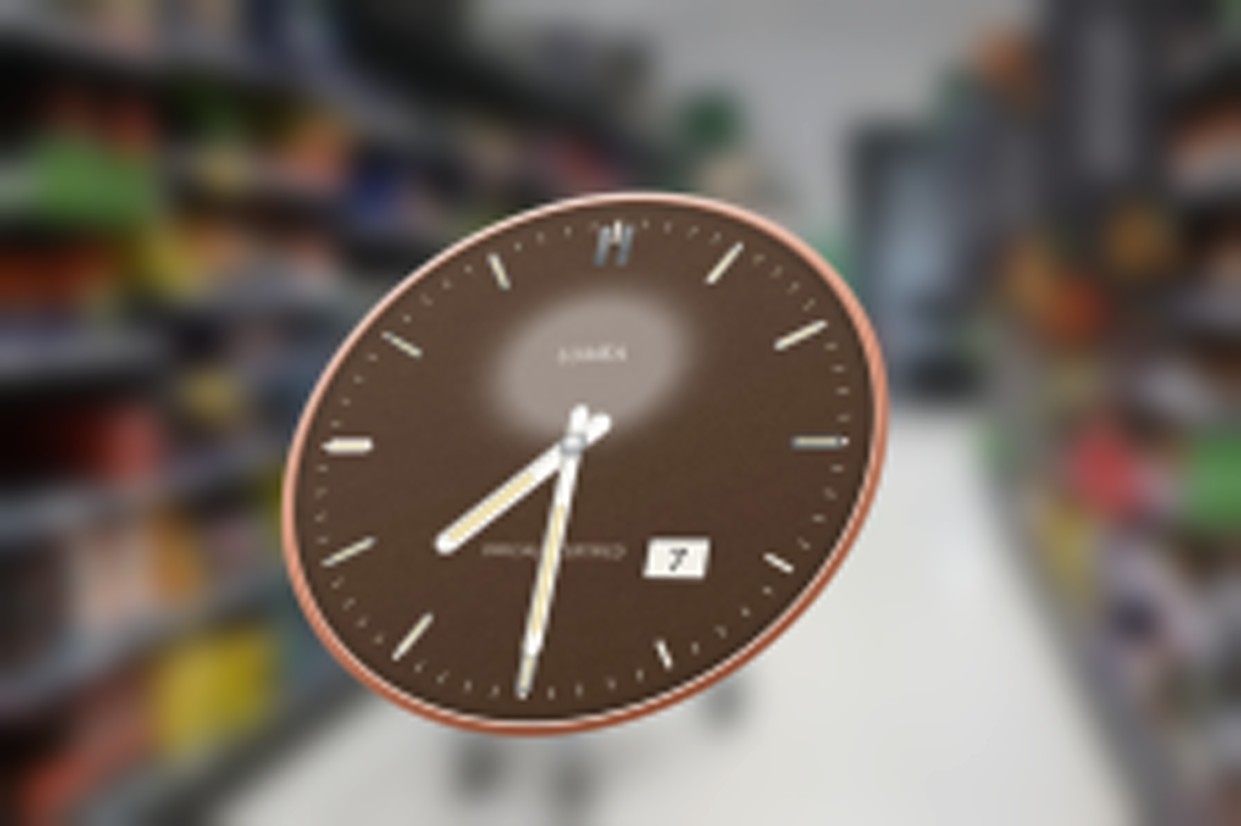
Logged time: **7:30**
